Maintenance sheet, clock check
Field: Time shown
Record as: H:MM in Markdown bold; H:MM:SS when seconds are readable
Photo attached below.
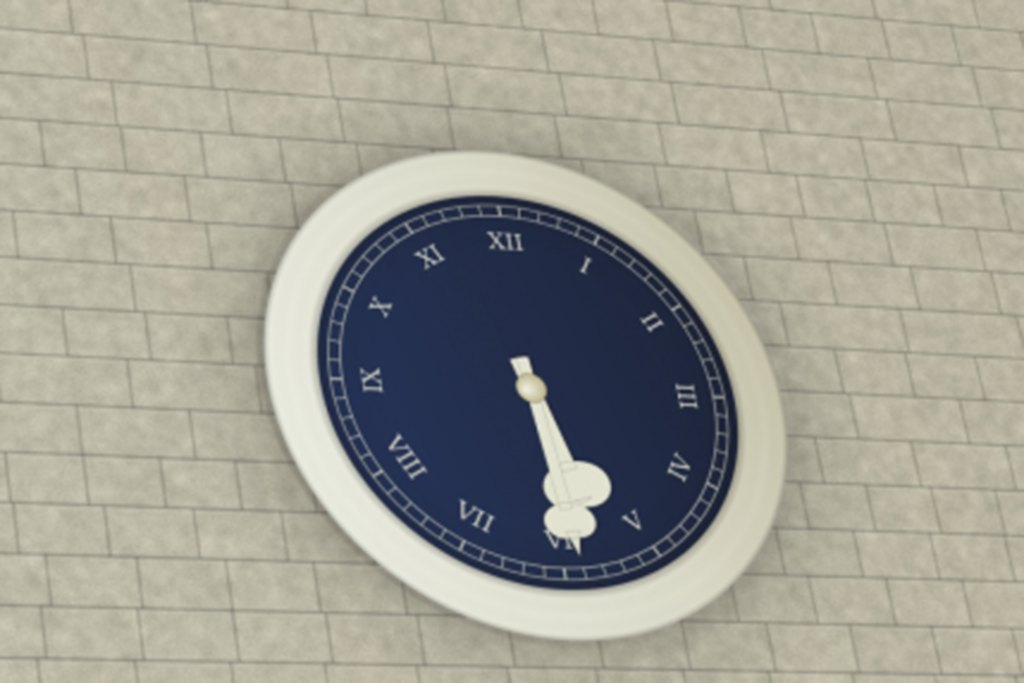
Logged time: **5:29**
